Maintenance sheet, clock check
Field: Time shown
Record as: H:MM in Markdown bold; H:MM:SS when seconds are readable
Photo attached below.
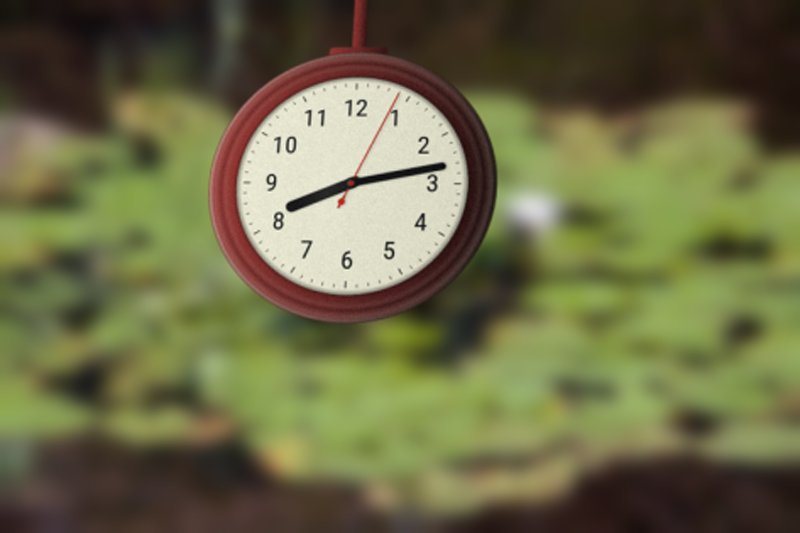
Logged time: **8:13:04**
